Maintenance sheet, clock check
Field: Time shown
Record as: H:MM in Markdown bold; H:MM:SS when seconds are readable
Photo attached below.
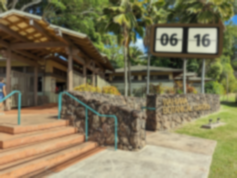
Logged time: **6:16**
